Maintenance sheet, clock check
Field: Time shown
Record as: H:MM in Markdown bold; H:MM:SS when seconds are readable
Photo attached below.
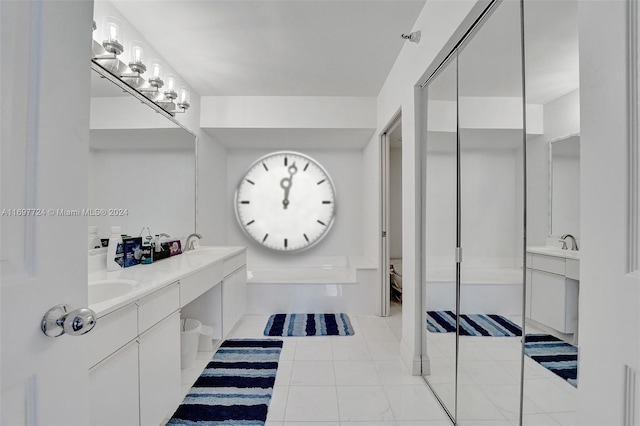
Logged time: **12:02**
